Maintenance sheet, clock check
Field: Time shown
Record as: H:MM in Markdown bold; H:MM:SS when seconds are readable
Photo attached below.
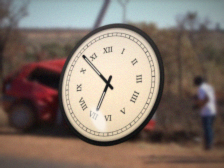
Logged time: **6:53**
